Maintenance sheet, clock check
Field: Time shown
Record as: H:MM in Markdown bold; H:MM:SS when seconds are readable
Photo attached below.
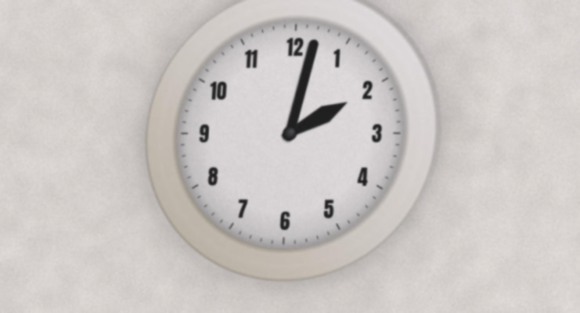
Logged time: **2:02**
